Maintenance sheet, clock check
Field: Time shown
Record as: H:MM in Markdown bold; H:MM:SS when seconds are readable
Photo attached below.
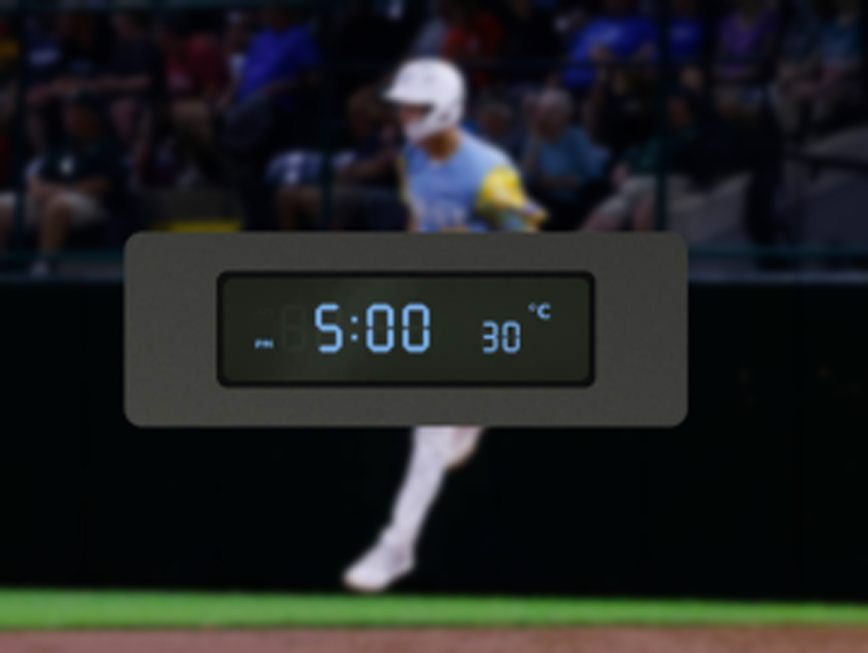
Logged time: **5:00**
